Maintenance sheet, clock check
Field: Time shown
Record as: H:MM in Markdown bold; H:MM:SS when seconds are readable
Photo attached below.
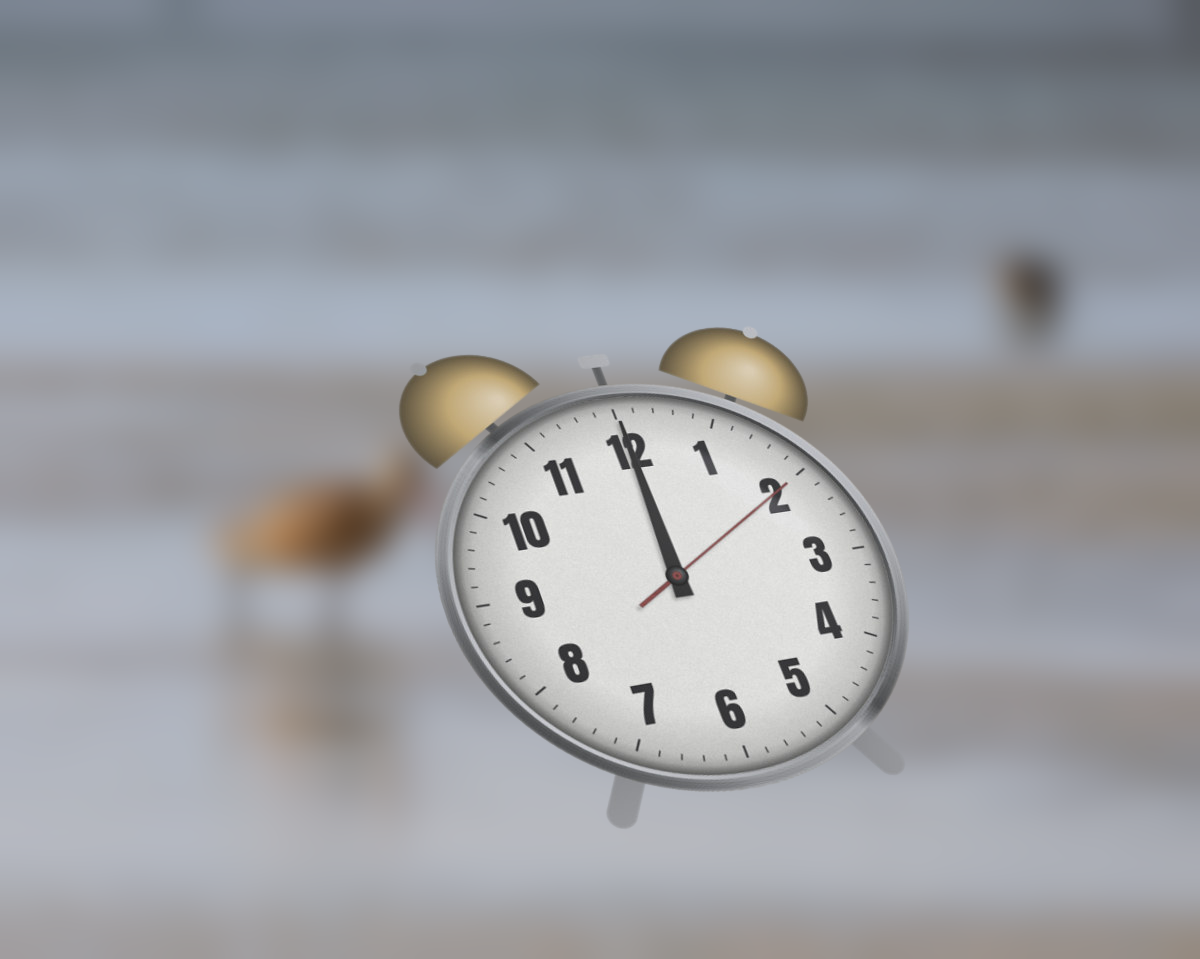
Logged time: **12:00:10**
